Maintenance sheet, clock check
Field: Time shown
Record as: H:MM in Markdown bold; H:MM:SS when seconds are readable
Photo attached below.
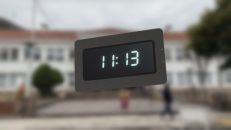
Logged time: **11:13**
